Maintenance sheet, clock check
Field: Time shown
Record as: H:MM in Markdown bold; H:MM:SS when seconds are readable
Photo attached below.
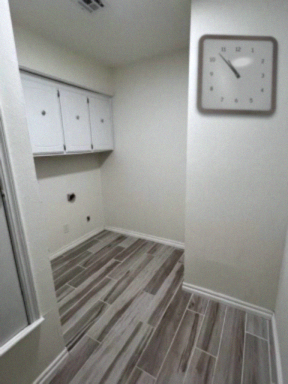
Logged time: **10:53**
